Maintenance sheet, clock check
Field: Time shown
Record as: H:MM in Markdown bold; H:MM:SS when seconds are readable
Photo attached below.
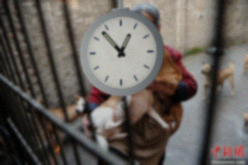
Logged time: **12:53**
